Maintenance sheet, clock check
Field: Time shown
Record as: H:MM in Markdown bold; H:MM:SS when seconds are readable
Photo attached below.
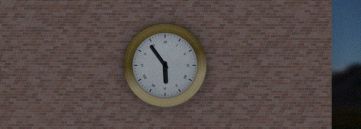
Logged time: **5:54**
